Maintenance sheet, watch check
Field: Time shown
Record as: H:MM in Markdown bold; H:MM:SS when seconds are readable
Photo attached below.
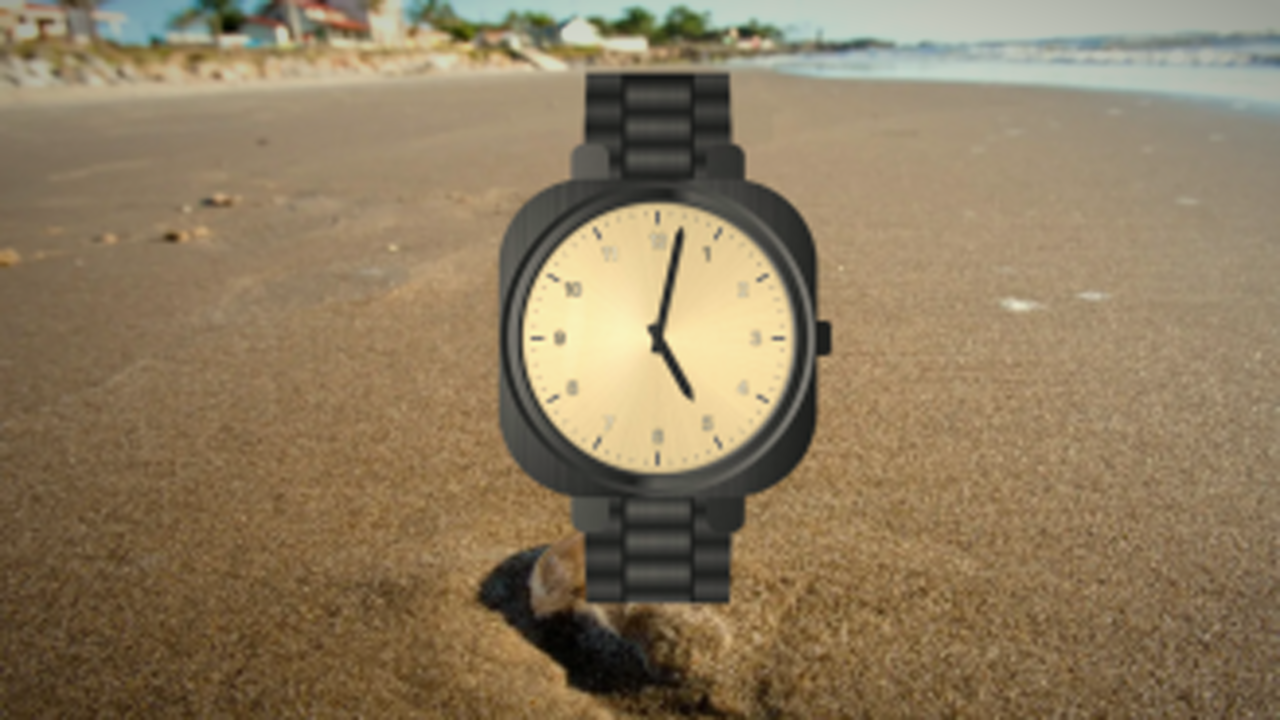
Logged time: **5:02**
